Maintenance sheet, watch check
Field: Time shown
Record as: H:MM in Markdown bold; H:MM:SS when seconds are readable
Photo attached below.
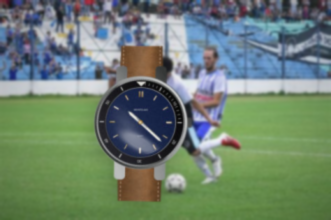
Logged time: **10:22**
